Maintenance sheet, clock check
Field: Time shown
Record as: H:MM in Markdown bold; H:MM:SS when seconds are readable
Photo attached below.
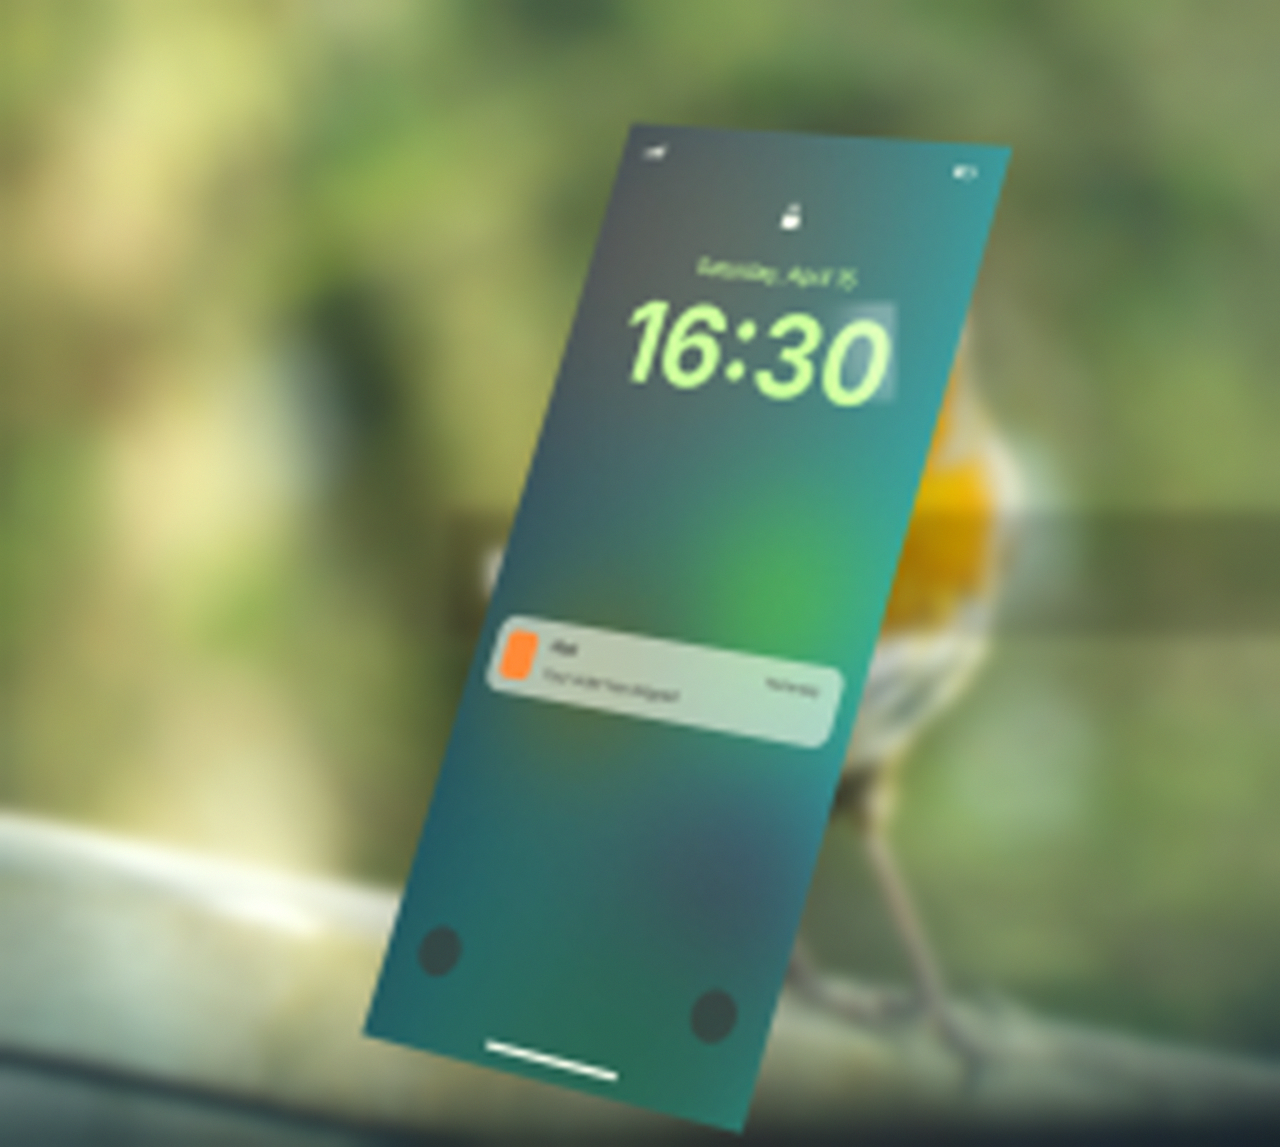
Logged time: **16:30**
